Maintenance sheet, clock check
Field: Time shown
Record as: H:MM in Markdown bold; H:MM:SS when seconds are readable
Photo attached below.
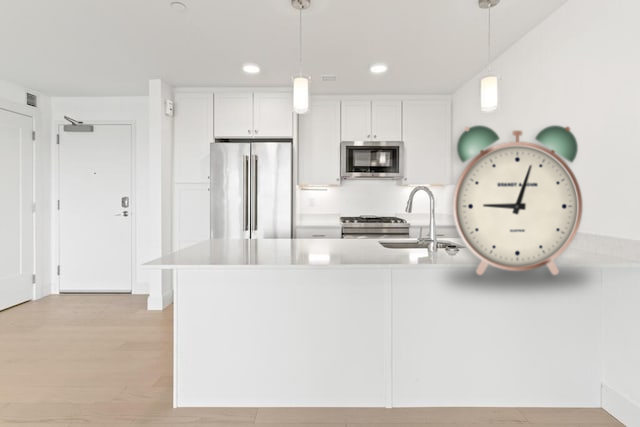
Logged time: **9:03**
